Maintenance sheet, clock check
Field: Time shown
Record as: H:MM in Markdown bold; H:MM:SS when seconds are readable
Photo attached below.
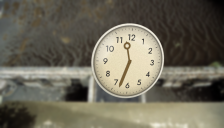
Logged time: **11:33**
